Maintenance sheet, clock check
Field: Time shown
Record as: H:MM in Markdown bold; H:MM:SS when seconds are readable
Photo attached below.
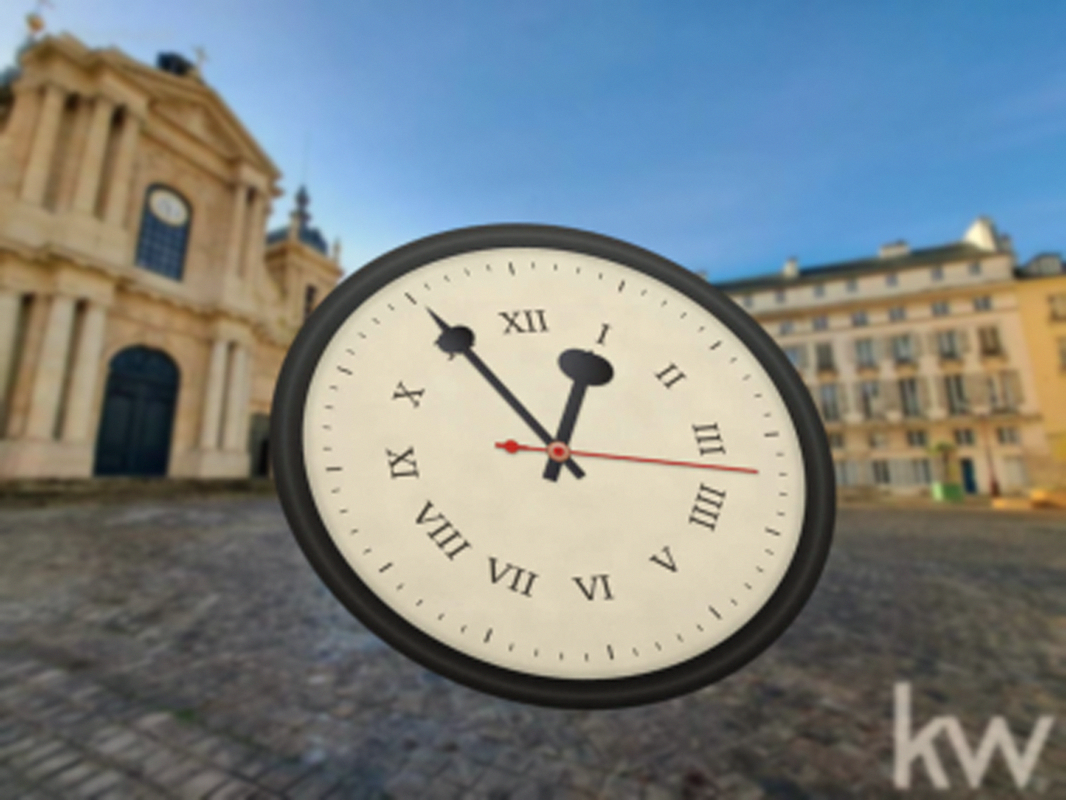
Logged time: **12:55:17**
